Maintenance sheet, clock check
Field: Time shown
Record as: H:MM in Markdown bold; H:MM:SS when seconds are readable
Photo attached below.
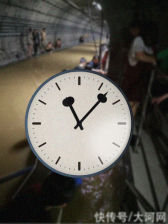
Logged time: **11:07**
